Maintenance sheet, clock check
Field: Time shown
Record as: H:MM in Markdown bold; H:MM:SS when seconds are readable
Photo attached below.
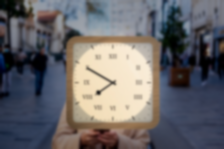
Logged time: **7:50**
